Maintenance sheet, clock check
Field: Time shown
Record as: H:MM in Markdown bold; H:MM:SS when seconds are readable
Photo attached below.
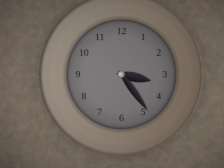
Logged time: **3:24**
